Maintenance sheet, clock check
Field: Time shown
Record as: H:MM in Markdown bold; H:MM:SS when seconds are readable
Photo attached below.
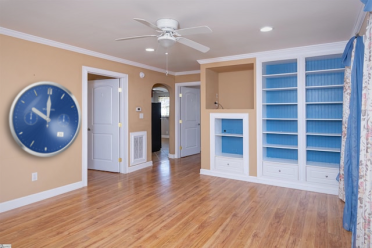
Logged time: **10:00**
